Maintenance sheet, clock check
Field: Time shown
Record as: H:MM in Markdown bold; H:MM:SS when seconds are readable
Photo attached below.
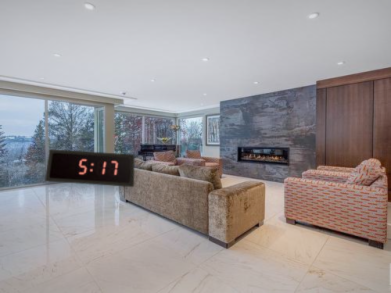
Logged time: **5:17**
